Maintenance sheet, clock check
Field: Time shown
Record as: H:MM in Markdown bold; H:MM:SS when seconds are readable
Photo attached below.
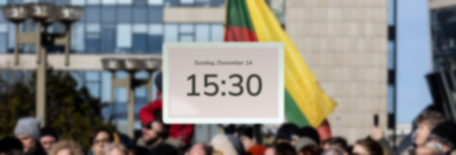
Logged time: **15:30**
